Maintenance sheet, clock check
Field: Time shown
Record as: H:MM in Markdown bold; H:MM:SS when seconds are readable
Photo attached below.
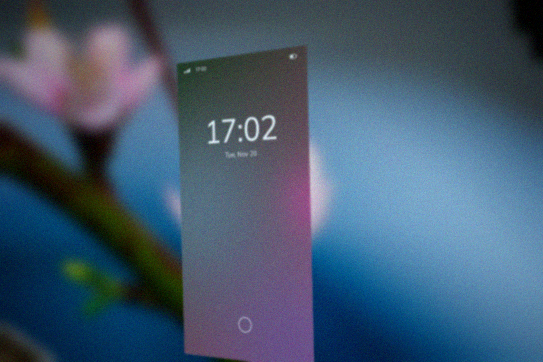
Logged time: **17:02**
